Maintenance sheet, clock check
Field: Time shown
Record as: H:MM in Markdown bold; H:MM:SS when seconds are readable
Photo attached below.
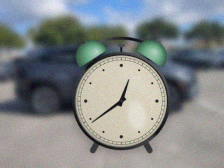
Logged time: **12:39**
